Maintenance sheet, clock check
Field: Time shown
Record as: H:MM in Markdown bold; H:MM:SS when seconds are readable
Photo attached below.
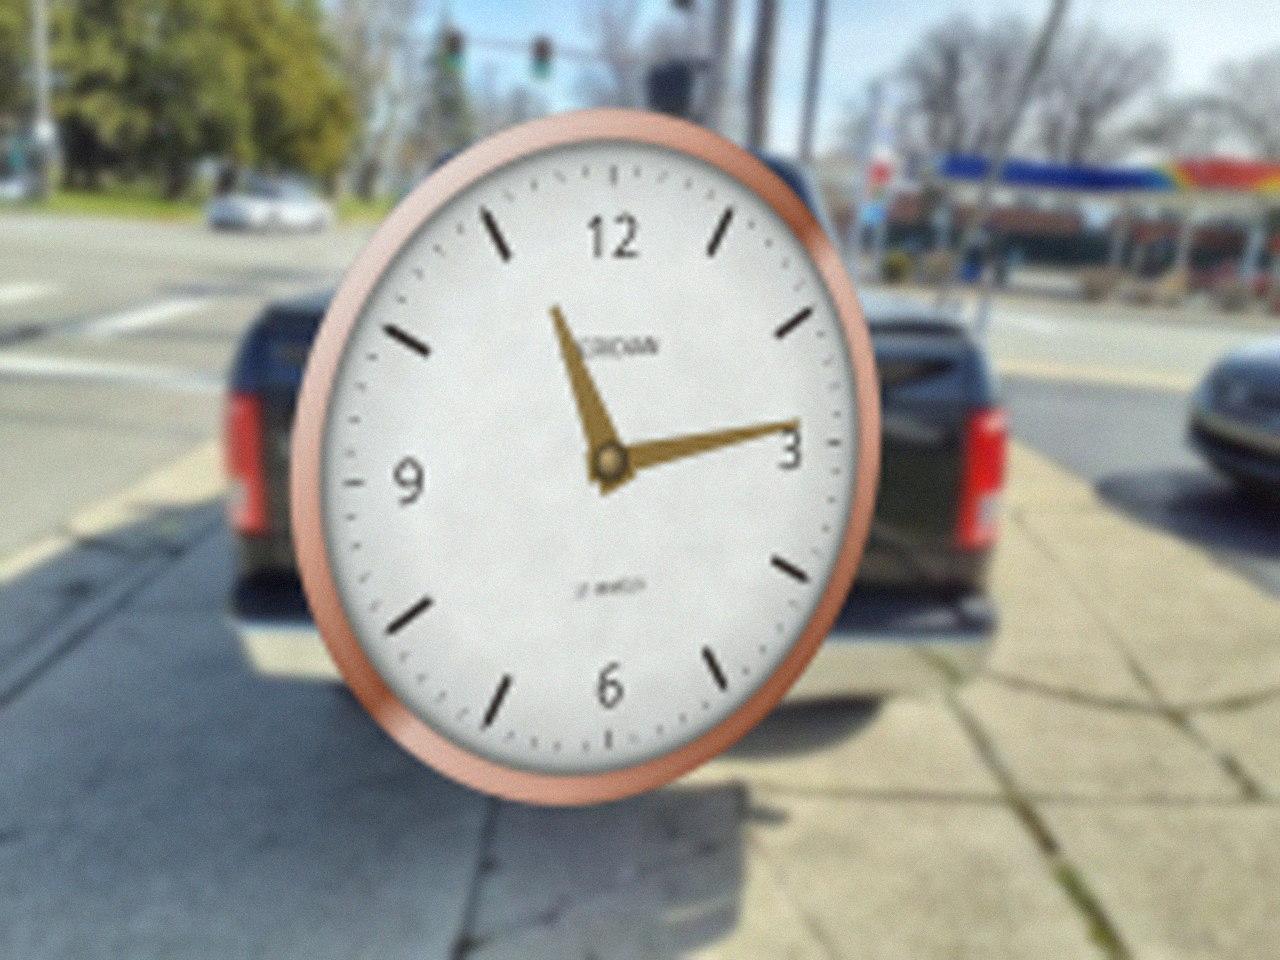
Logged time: **11:14**
